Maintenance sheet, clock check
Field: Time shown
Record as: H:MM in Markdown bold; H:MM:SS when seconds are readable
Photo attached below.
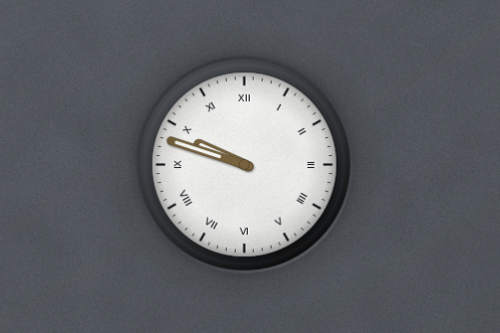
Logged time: **9:48**
